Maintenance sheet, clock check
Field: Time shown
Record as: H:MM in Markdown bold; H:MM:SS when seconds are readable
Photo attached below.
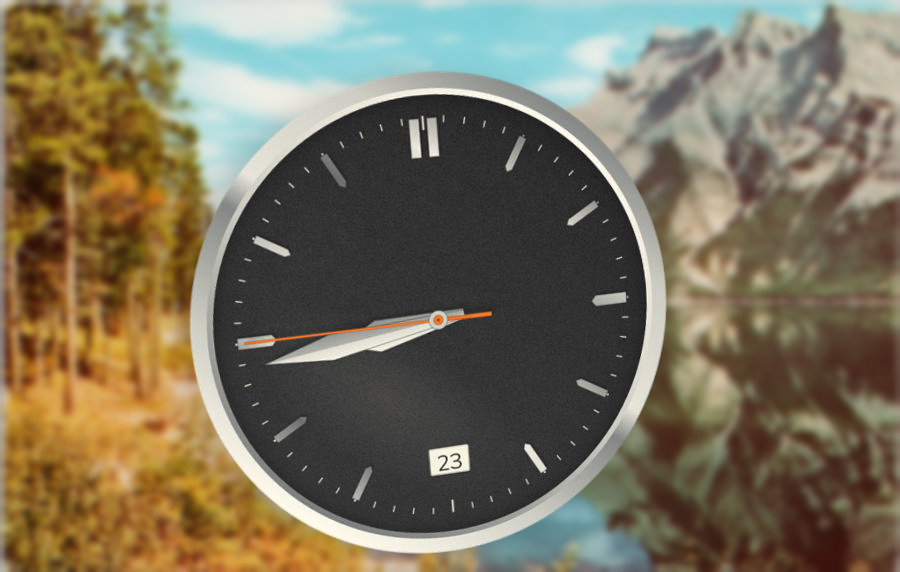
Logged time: **8:43:45**
